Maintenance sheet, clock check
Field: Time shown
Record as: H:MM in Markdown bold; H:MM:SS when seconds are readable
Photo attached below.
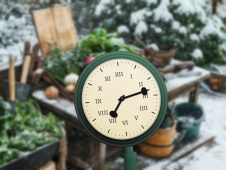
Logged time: **7:13**
